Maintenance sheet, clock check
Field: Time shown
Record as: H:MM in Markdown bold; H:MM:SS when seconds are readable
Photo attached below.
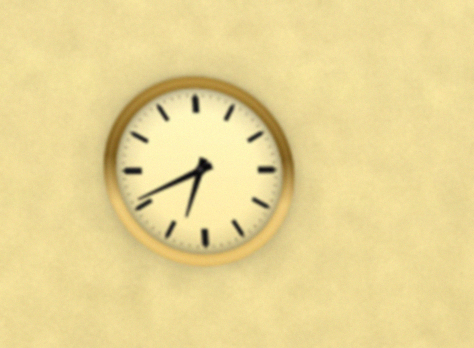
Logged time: **6:41**
